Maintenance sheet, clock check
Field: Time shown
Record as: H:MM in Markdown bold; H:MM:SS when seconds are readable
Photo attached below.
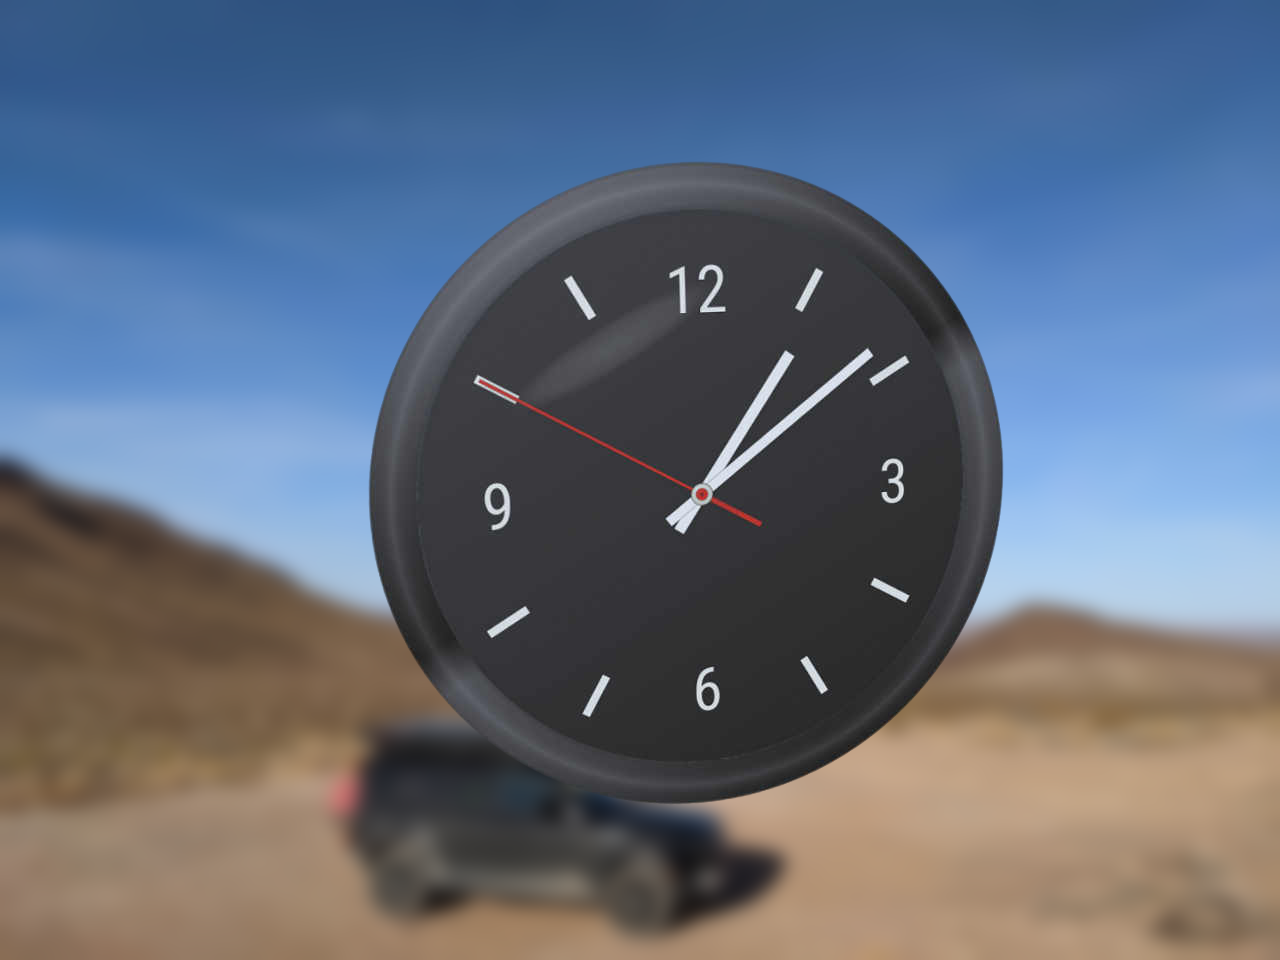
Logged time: **1:08:50**
